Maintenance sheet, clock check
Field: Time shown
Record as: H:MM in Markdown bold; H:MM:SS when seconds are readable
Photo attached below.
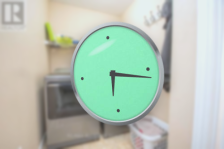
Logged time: **6:17**
